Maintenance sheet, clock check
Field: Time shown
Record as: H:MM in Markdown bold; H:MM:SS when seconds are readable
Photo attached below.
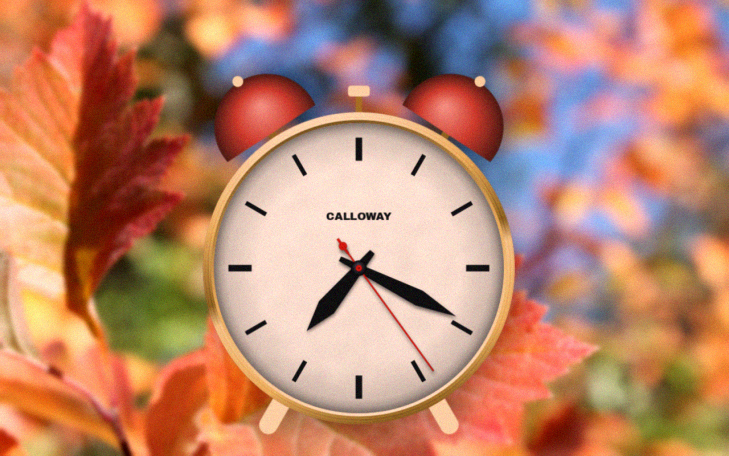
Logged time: **7:19:24**
